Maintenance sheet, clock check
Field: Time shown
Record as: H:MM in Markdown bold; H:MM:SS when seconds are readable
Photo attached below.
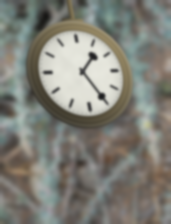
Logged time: **1:25**
